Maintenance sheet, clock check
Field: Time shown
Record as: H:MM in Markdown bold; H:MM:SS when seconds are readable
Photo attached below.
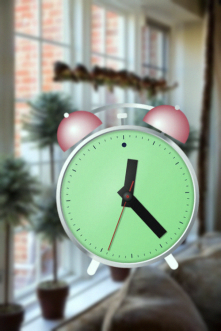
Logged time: **12:23:34**
